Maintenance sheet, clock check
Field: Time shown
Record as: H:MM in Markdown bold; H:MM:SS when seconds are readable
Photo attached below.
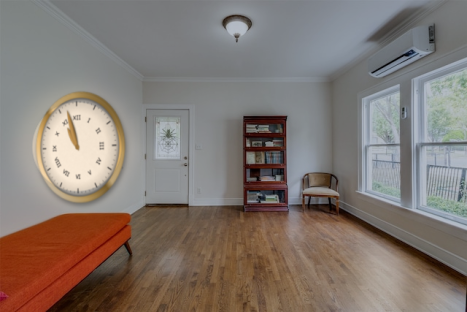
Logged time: **10:57**
